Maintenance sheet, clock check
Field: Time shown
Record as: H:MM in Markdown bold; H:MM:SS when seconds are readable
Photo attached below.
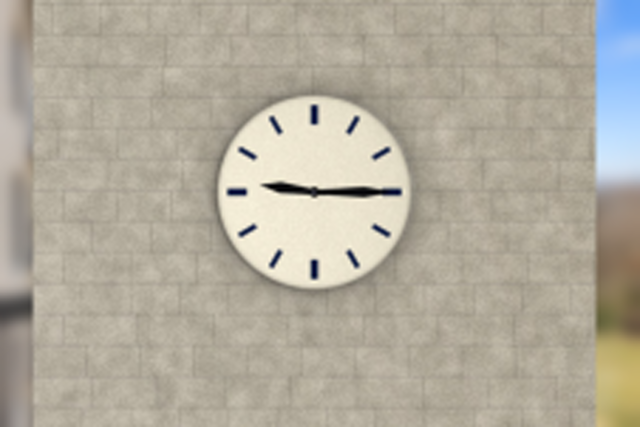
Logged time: **9:15**
